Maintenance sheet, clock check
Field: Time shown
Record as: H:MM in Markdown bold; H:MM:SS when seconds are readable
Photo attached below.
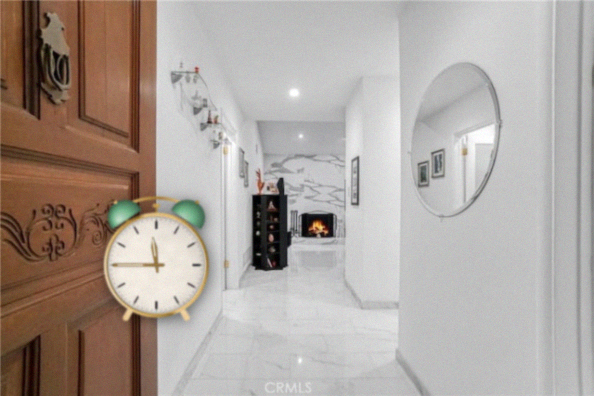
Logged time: **11:45**
